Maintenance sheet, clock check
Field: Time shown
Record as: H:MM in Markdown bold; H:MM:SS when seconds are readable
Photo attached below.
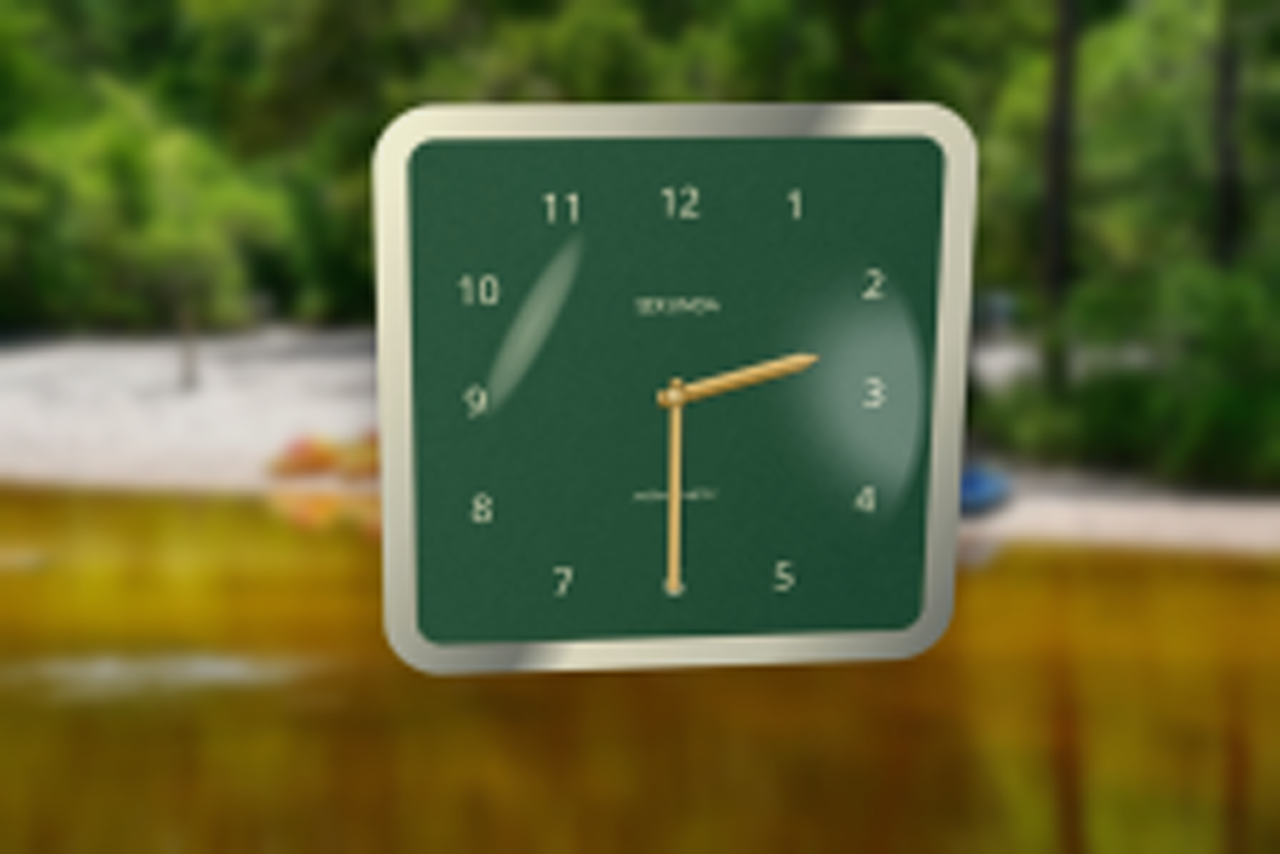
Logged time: **2:30**
